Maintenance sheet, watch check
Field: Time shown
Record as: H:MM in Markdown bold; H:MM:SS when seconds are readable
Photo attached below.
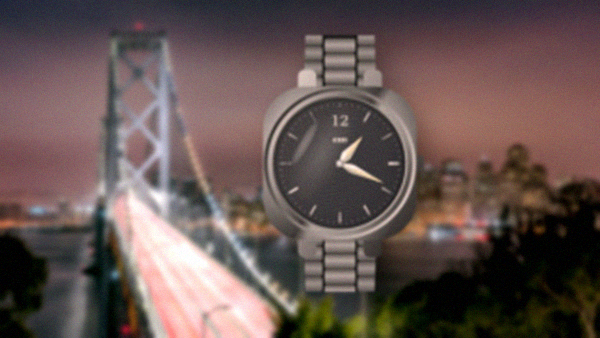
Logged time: **1:19**
